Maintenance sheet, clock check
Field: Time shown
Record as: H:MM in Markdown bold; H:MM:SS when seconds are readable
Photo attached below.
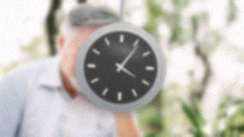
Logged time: **4:06**
